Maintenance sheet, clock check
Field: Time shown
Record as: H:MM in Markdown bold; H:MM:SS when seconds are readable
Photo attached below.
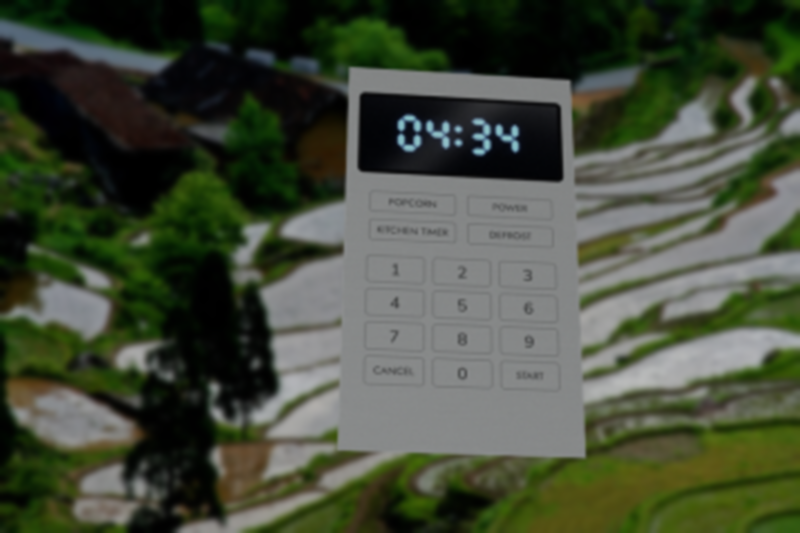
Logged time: **4:34**
